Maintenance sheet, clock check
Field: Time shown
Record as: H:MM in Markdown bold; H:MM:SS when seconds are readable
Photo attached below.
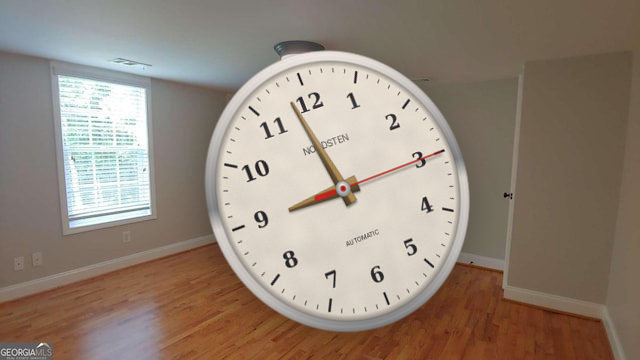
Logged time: **8:58:15**
